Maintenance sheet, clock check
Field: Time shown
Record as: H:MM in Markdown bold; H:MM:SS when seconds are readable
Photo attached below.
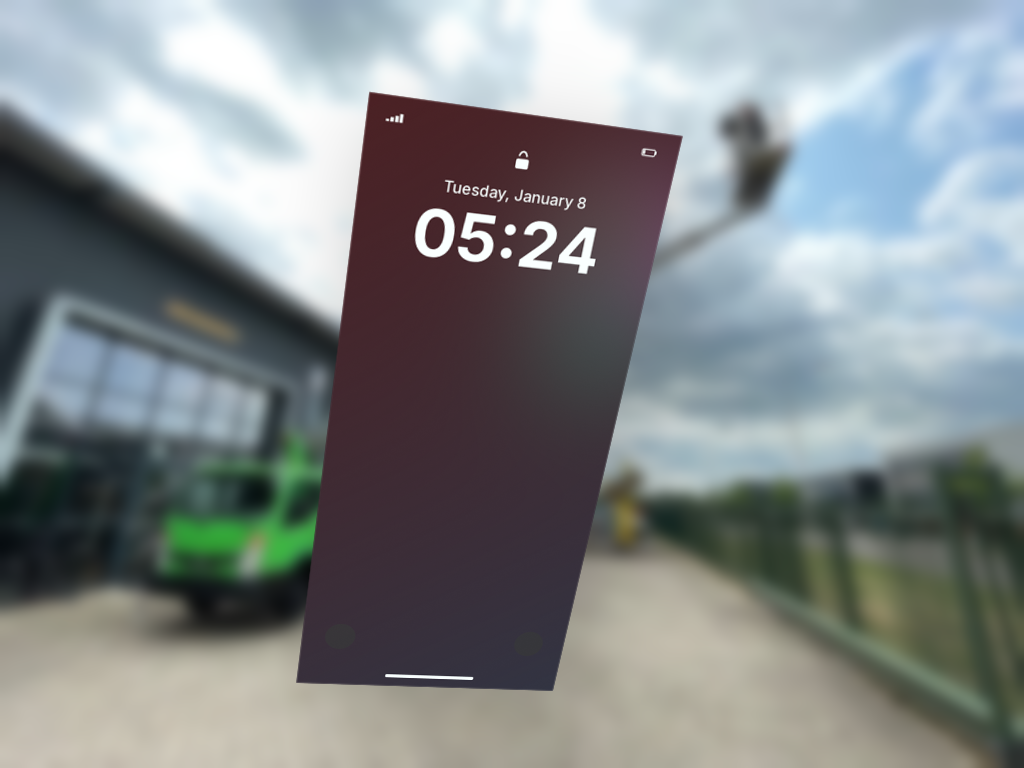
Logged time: **5:24**
